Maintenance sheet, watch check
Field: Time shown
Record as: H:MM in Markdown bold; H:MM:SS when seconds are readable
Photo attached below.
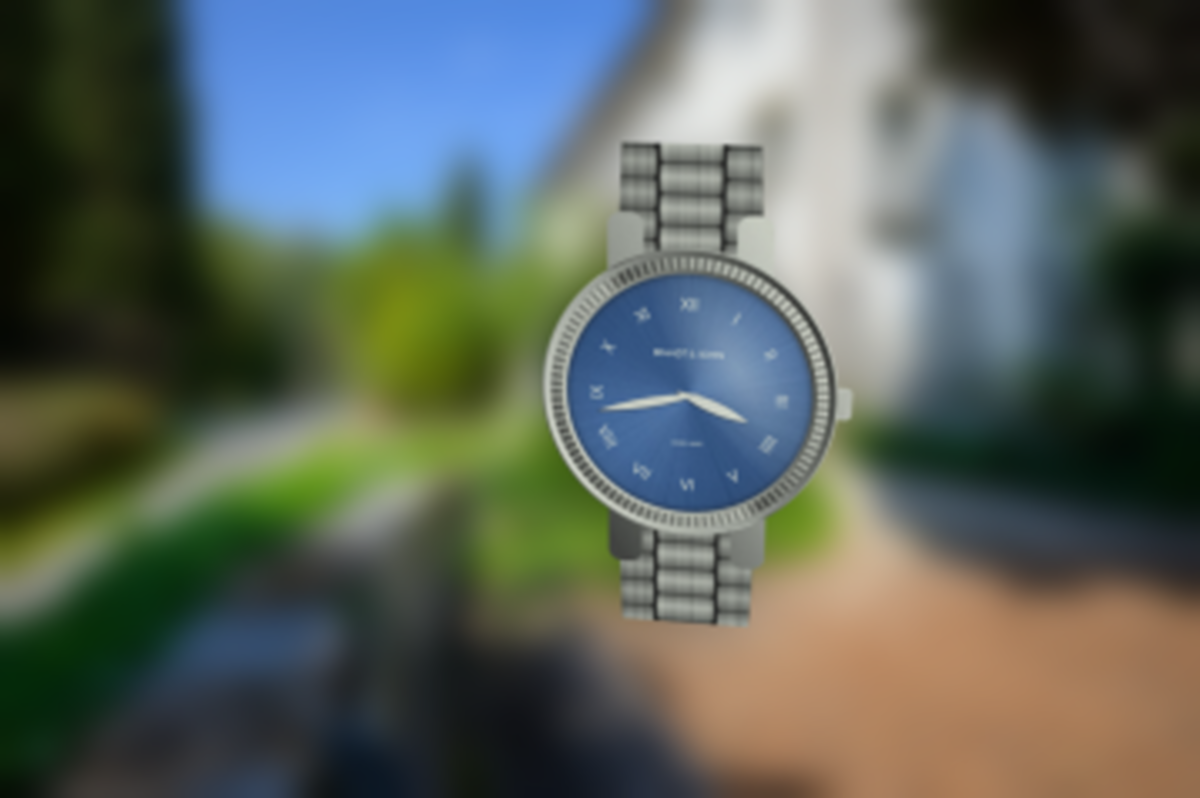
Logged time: **3:43**
